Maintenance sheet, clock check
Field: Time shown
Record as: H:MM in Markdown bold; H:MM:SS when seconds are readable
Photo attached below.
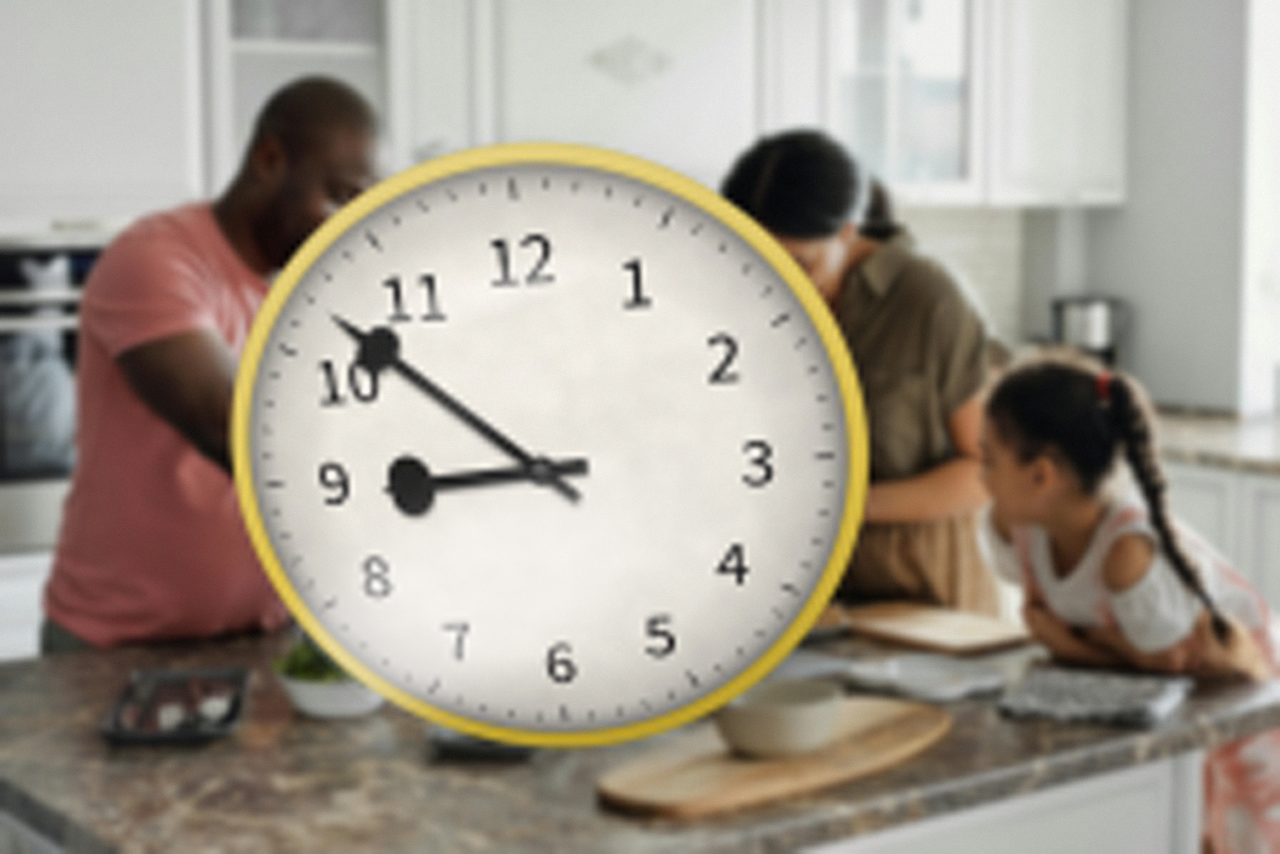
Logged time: **8:52**
